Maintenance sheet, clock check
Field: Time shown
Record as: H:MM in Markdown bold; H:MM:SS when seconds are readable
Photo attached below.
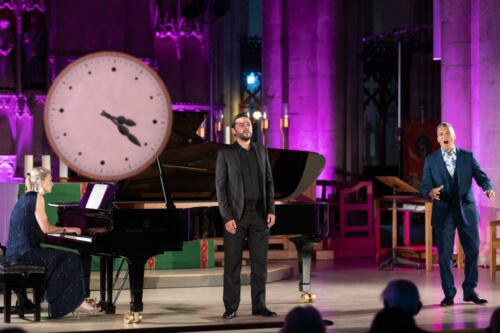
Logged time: **3:21**
